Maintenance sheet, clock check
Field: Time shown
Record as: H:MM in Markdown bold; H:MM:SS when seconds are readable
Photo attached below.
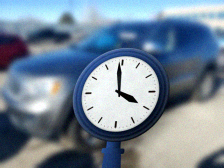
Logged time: **3:59**
